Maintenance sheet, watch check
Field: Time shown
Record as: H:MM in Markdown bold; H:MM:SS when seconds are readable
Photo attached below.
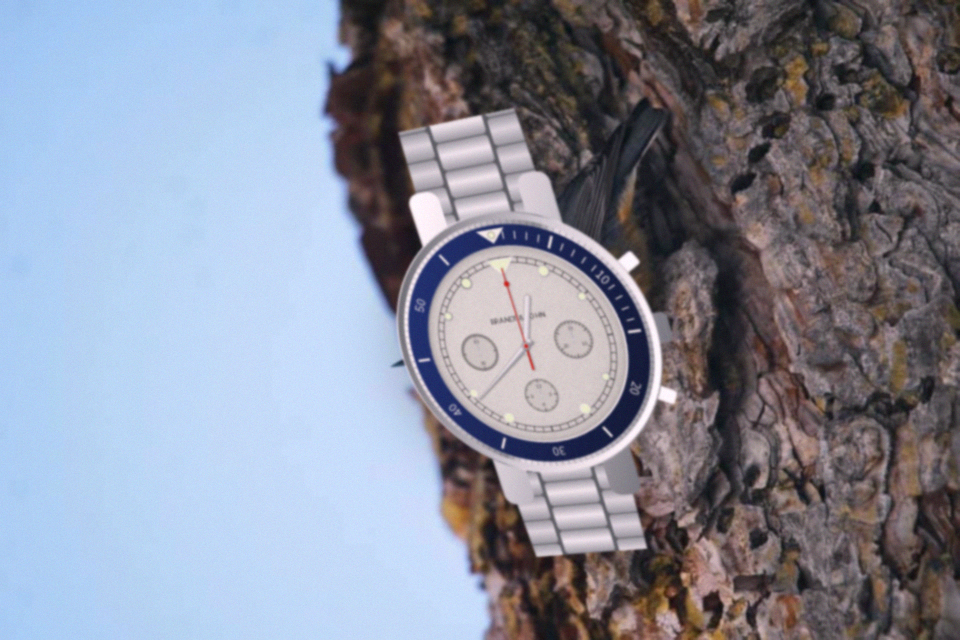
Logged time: **12:39**
